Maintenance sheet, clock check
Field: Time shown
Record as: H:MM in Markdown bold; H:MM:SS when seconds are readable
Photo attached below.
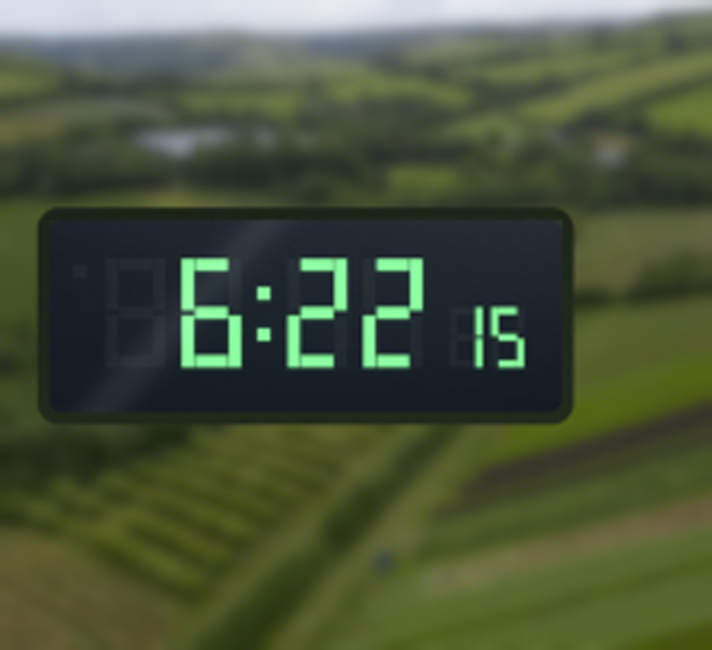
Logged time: **6:22:15**
